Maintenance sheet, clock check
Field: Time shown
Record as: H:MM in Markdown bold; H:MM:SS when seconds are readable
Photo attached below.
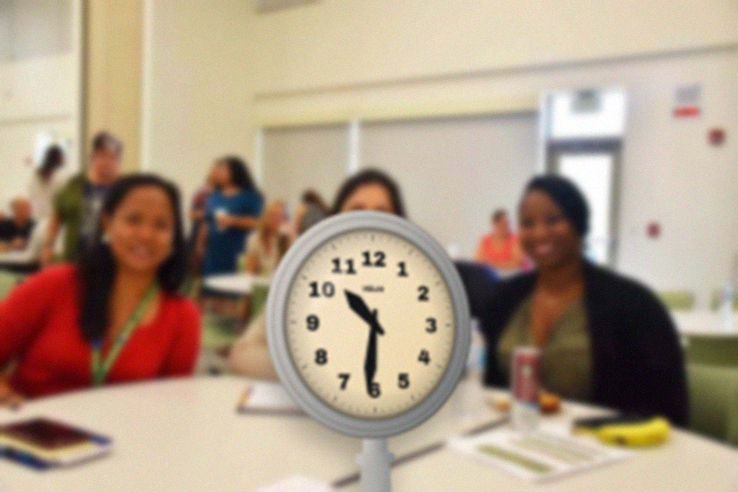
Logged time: **10:31**
